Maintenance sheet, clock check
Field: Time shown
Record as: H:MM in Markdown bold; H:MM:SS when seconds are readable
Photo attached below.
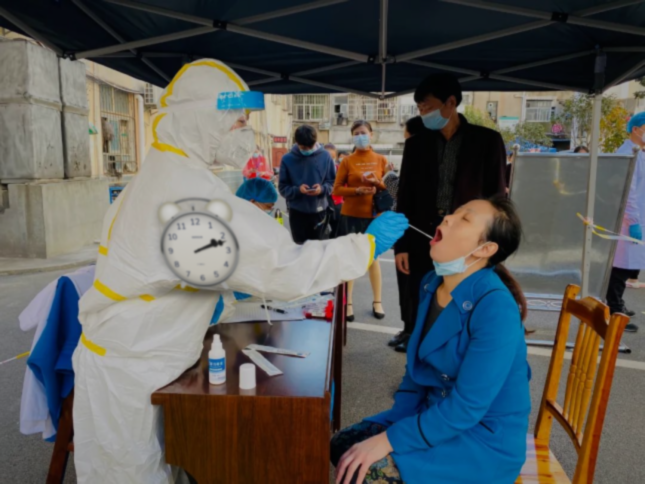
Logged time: **2:12**
